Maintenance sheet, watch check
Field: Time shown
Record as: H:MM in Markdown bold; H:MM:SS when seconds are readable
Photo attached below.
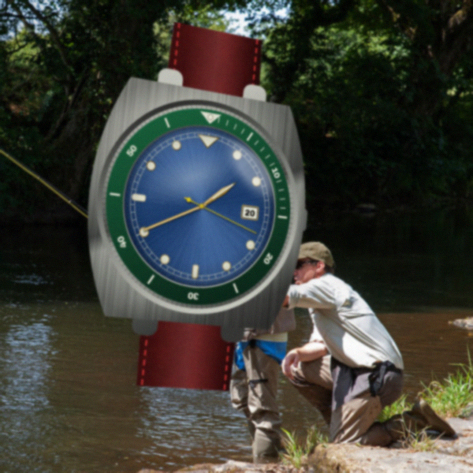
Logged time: **1:40:18**
